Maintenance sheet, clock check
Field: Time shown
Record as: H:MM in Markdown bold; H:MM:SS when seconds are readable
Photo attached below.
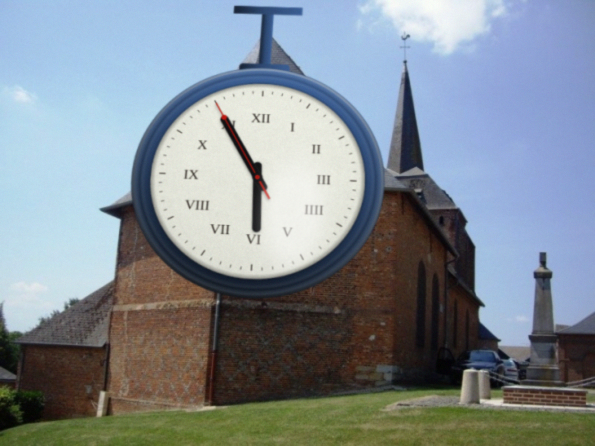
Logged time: **5:54:55**
